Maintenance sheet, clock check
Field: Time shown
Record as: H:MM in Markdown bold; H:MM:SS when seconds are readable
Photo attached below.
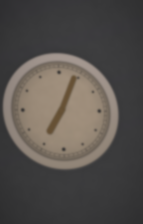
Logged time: **7:04**
